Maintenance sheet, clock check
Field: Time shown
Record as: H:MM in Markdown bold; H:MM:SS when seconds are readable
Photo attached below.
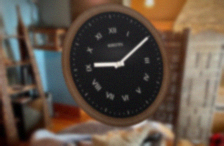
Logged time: **9:10**
